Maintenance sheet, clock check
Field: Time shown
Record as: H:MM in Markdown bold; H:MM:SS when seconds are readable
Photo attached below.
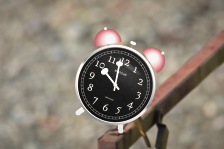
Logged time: **9:58**
